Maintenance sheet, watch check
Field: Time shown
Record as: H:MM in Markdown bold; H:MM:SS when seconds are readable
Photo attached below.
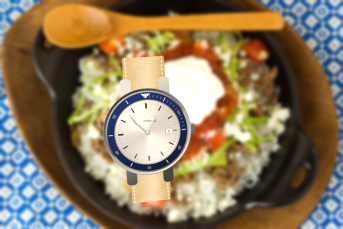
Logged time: **12:53**
